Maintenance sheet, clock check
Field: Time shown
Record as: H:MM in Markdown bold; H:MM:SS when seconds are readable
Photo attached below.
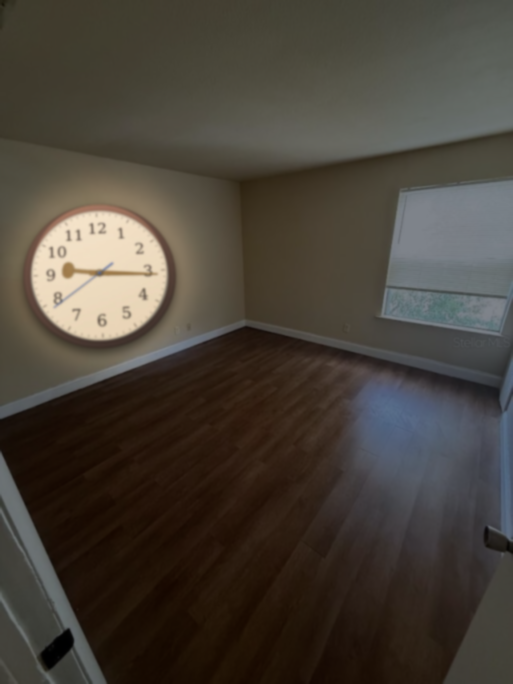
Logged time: **9:15:39**
